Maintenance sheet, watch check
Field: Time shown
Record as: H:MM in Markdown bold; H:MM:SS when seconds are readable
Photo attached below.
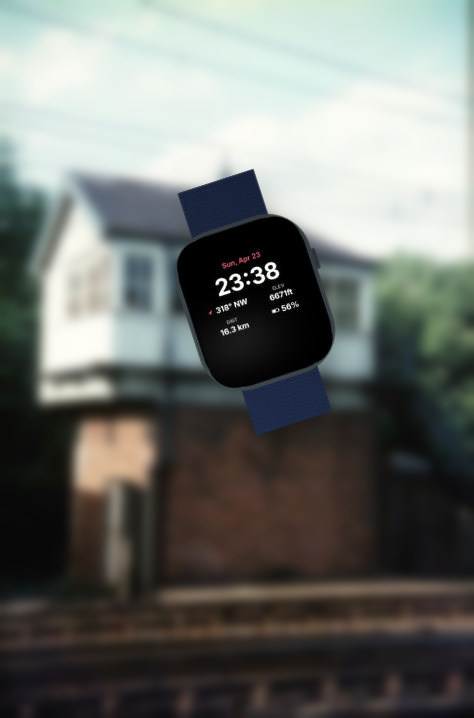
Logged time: **23:38**
